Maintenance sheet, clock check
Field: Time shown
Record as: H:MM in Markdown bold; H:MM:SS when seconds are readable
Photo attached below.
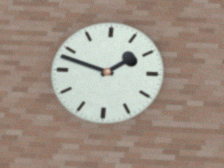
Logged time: **1:48**
